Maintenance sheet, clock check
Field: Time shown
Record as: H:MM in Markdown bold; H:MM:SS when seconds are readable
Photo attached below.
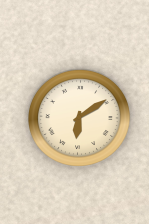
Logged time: **6:09**
